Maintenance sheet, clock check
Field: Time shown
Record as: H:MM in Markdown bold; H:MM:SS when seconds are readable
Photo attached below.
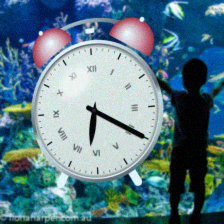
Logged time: **6:20**
